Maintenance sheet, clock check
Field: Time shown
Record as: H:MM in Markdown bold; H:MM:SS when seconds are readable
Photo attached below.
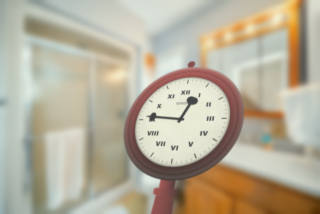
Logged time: **12:46**
